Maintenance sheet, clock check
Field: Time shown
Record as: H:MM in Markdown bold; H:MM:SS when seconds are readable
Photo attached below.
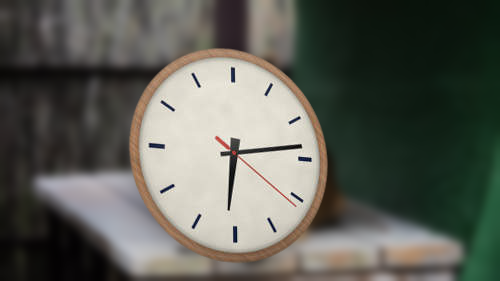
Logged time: **6:13:21**
